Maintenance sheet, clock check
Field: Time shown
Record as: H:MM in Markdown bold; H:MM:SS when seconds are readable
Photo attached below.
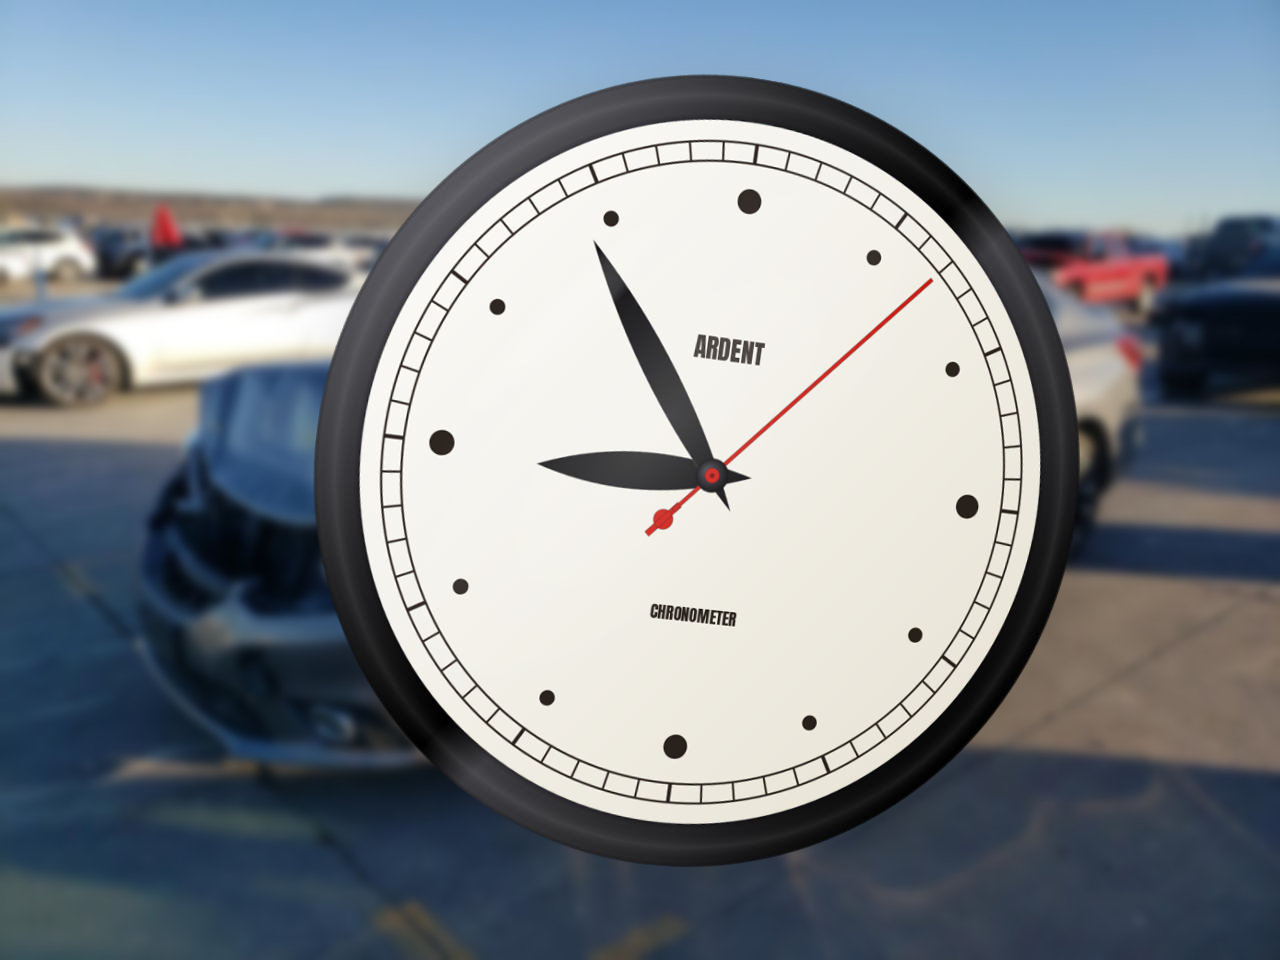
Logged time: **8:54:07**
